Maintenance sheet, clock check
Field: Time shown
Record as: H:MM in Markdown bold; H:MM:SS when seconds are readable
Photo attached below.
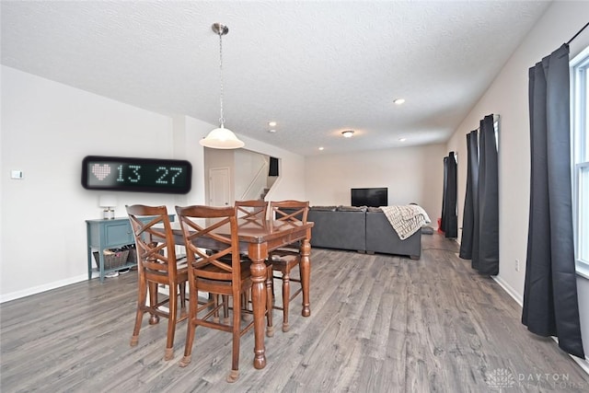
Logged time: **13:27**
